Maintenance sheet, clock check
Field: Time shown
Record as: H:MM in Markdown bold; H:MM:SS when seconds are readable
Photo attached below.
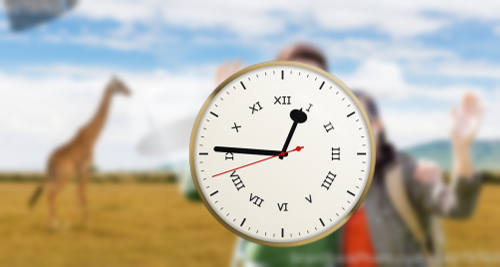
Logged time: **12:45:42**
